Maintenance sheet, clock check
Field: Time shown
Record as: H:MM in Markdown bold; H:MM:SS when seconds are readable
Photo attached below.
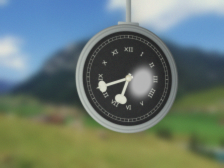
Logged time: **6:42**
